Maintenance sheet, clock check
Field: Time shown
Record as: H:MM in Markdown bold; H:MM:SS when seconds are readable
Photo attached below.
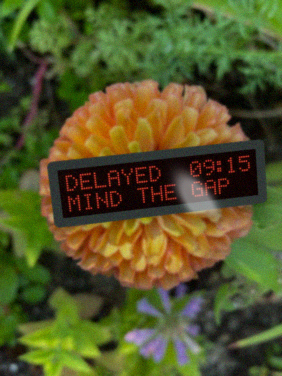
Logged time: **9:15**
